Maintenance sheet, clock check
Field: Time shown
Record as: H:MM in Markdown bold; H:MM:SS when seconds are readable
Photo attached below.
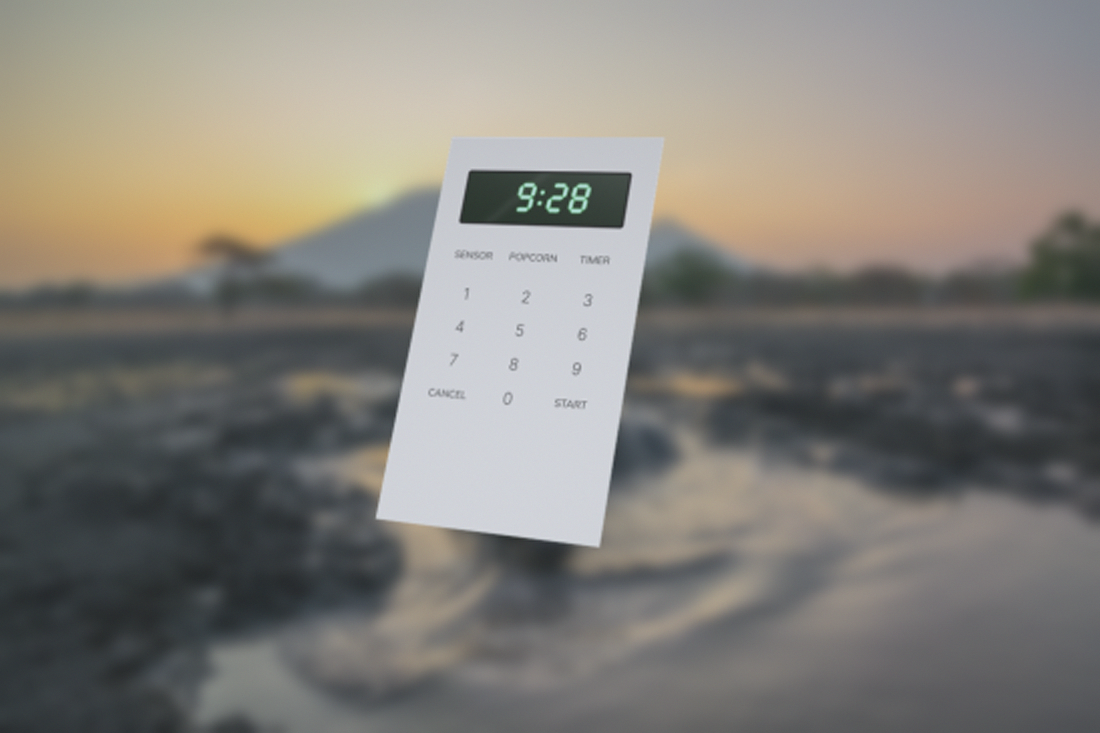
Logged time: **9:28**
